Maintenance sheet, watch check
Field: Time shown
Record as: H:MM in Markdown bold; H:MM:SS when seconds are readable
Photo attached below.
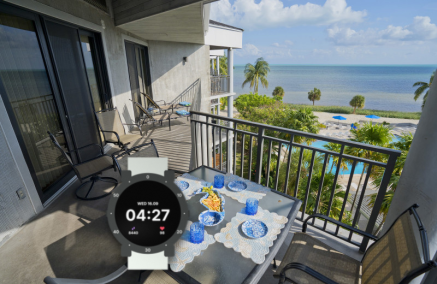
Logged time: **4:27**
